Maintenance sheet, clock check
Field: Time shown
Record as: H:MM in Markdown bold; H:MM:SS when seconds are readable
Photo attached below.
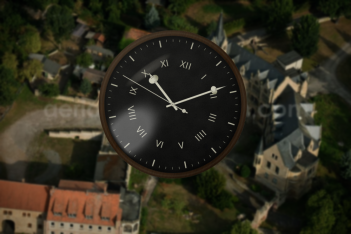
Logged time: **10:08:47**
